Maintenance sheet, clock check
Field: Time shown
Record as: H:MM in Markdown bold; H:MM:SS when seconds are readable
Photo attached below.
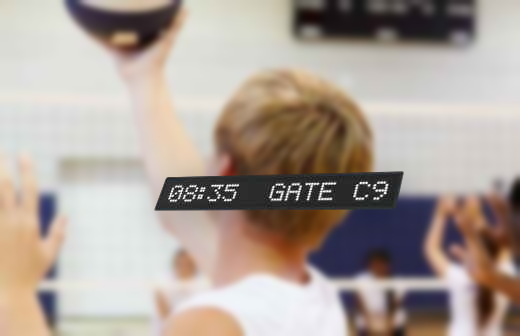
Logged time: **8:35**
